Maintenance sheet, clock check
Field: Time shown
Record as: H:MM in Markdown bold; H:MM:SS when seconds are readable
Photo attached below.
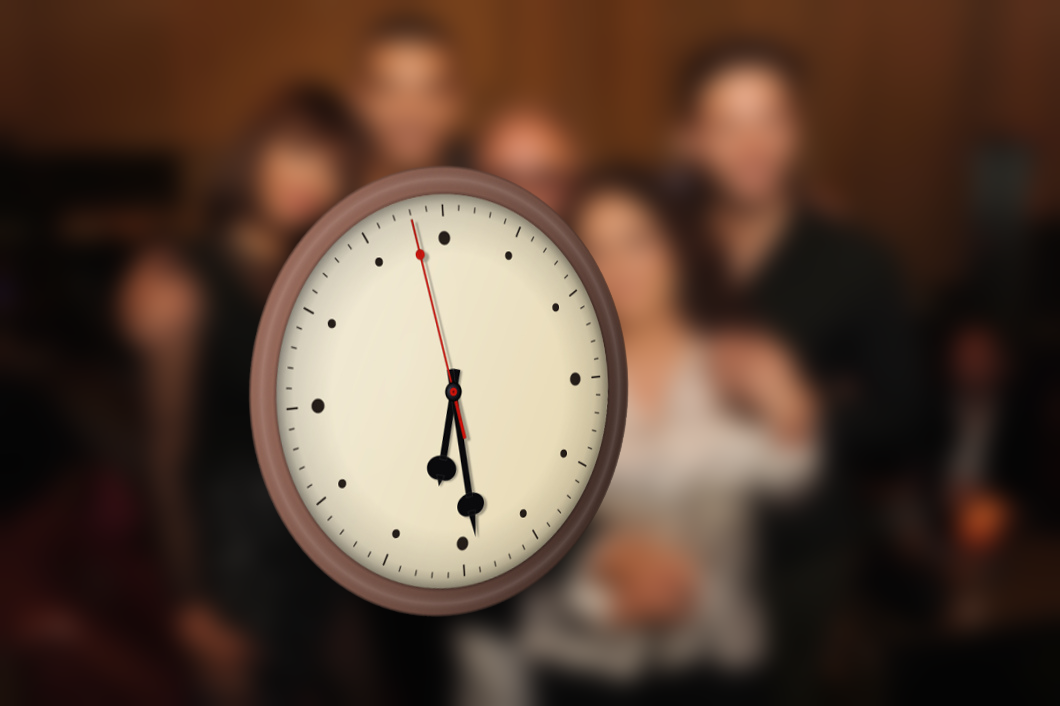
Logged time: **6:28:58**
